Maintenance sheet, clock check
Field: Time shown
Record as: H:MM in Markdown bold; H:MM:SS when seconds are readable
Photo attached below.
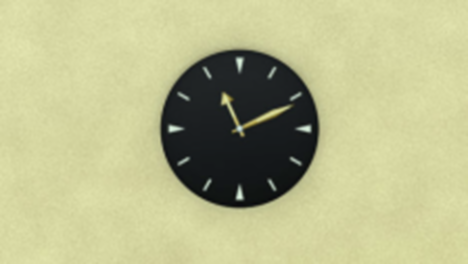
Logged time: **11:11**
